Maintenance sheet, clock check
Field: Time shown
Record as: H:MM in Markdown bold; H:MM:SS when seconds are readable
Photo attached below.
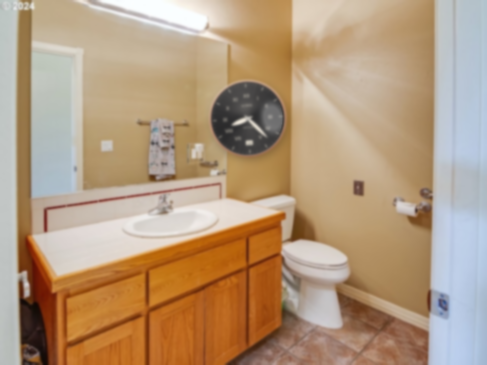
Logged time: **8:23**
